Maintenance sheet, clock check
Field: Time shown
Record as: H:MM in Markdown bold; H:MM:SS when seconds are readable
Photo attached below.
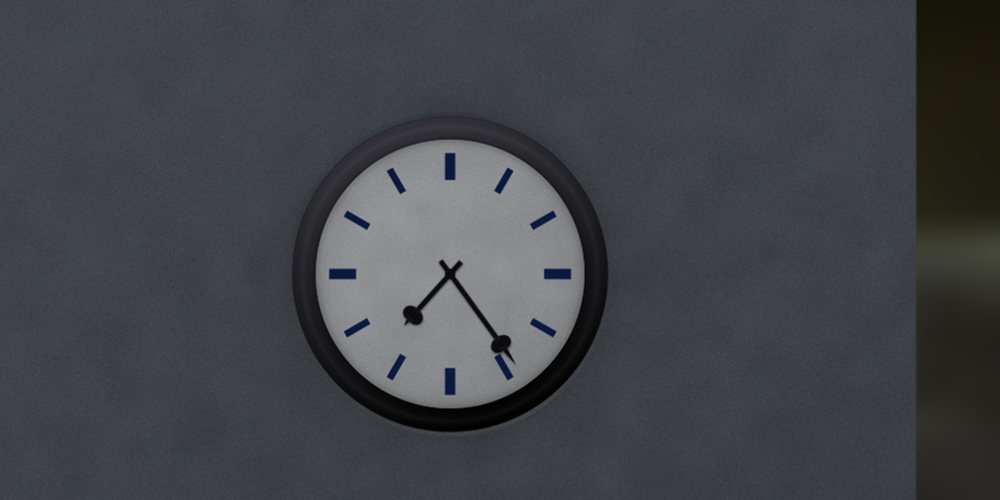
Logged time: **7:24**
